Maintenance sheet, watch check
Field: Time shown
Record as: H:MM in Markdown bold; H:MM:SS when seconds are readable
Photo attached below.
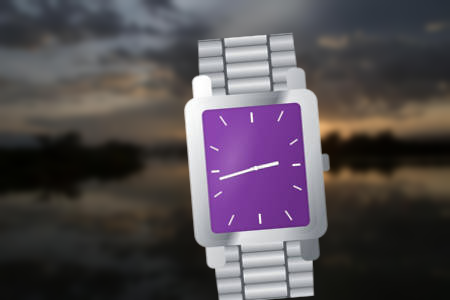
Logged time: **2:43**
